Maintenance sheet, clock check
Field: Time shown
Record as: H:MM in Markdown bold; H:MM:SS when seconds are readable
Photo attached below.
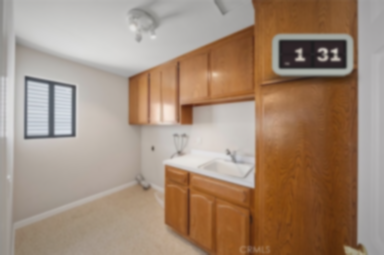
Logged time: **1:31**
